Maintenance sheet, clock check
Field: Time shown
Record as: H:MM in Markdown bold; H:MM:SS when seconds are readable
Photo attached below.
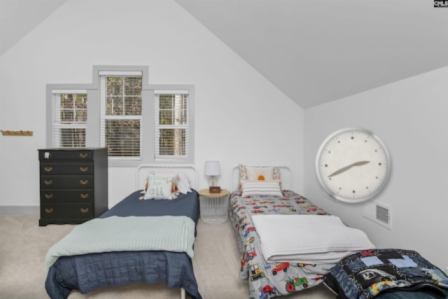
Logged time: **2:41**
